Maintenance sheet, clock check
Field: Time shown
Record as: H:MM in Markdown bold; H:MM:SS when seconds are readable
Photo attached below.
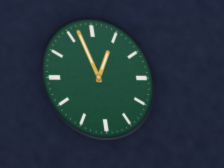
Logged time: **12:57**
